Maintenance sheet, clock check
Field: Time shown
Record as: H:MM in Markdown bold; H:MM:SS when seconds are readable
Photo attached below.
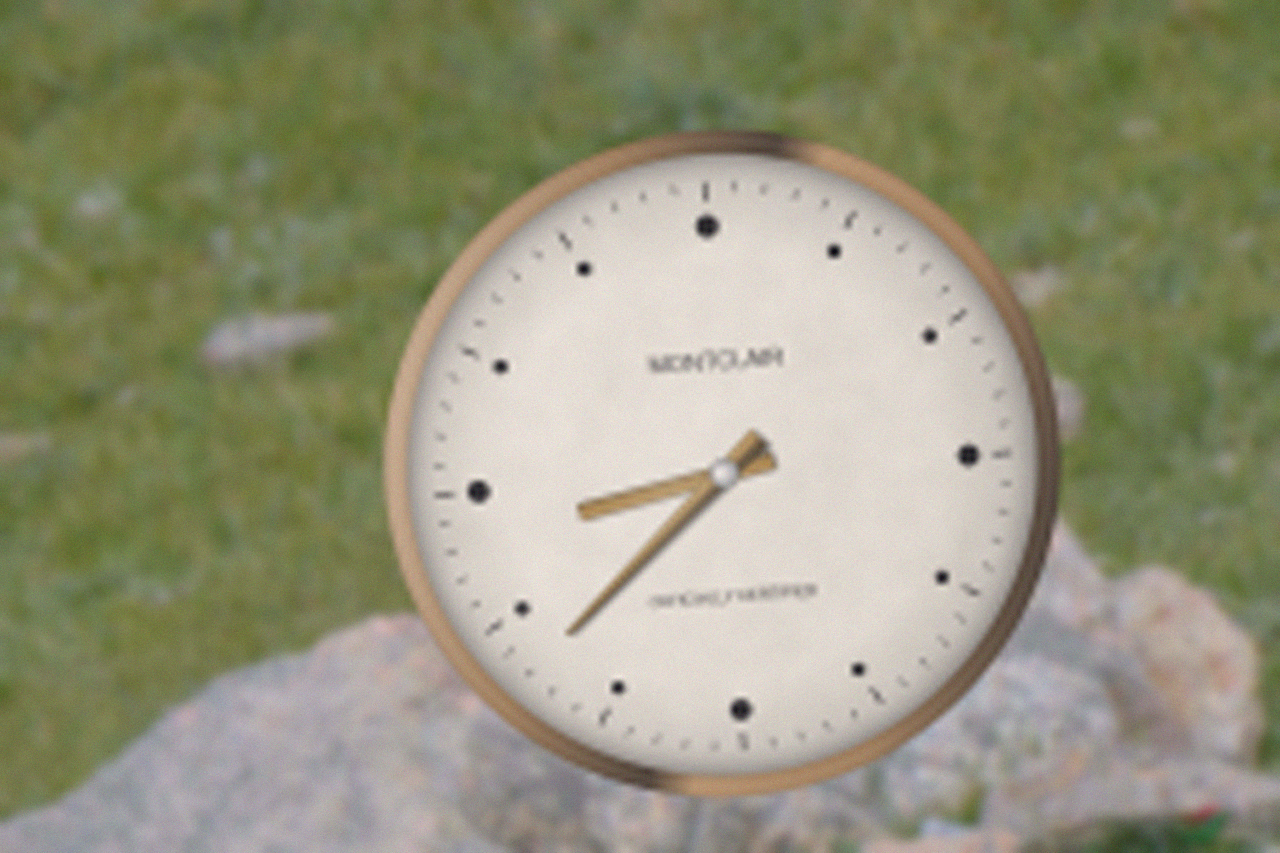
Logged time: **8:38**
